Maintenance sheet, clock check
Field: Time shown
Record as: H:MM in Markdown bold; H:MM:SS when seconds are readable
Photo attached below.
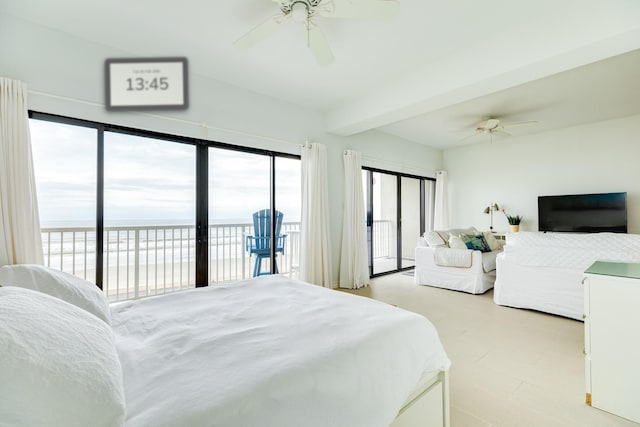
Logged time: **13:45**
